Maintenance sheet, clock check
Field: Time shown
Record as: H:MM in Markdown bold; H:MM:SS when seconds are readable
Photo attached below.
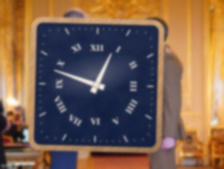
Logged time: **12:48**
